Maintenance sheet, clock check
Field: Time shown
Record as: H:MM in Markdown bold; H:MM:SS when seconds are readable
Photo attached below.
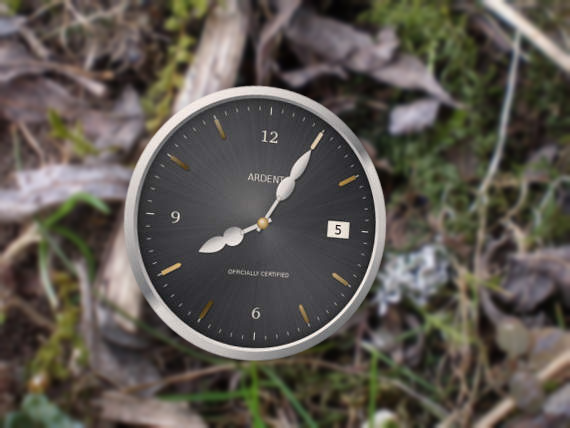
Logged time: **8:05**
